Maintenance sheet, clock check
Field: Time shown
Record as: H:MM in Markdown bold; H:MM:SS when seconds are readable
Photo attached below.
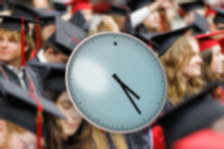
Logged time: **4:25**
